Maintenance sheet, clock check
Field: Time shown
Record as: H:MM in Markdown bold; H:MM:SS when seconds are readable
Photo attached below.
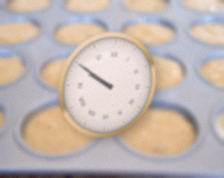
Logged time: **9:50**
